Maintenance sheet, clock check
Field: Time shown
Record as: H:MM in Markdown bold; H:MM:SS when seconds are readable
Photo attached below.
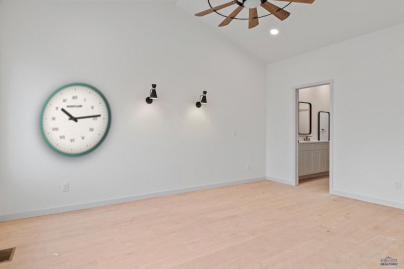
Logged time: **10:14**
